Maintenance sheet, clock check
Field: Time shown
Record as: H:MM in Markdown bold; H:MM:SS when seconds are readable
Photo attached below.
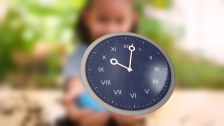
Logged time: **10:02**
